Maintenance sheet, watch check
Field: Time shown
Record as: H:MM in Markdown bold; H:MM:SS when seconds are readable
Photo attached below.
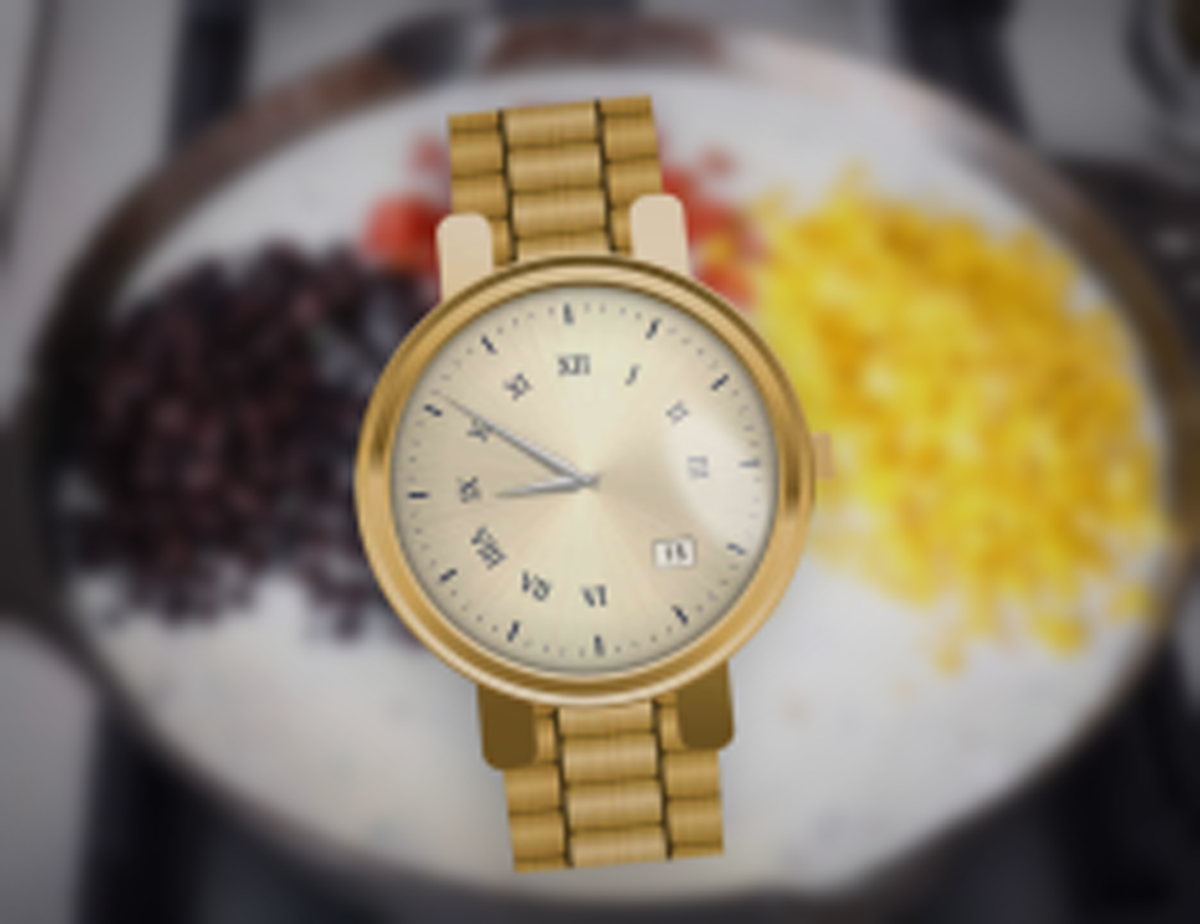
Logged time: **8:51**
